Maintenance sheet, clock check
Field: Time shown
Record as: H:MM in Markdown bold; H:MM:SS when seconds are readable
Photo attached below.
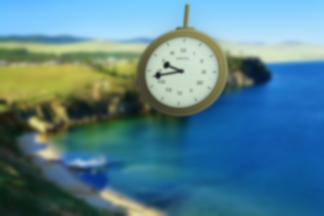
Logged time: **9:43**
